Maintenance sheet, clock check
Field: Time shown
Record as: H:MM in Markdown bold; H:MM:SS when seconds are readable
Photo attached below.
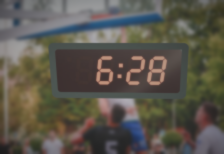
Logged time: **6:28**
